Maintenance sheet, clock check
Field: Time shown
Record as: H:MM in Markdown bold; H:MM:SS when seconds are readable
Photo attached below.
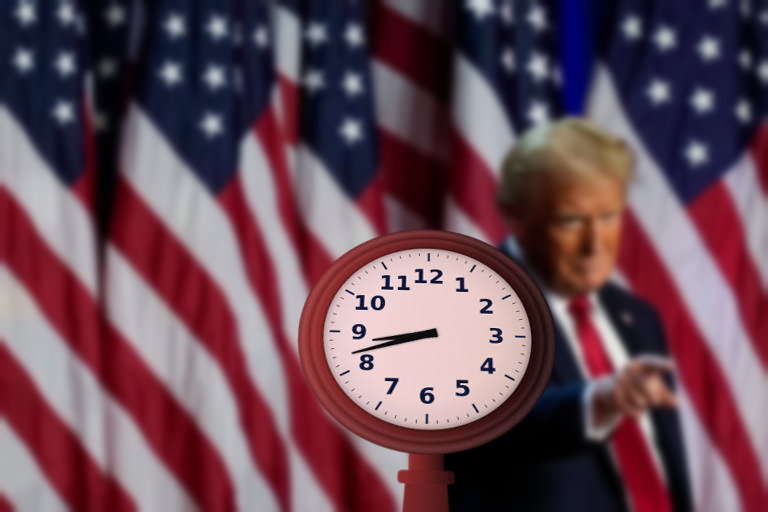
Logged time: **8:42**
